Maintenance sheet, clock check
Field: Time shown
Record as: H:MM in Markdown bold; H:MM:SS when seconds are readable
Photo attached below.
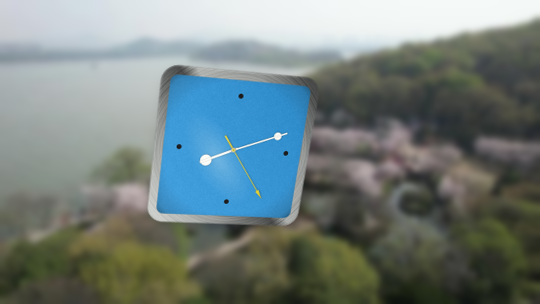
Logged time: **8:11:24**
